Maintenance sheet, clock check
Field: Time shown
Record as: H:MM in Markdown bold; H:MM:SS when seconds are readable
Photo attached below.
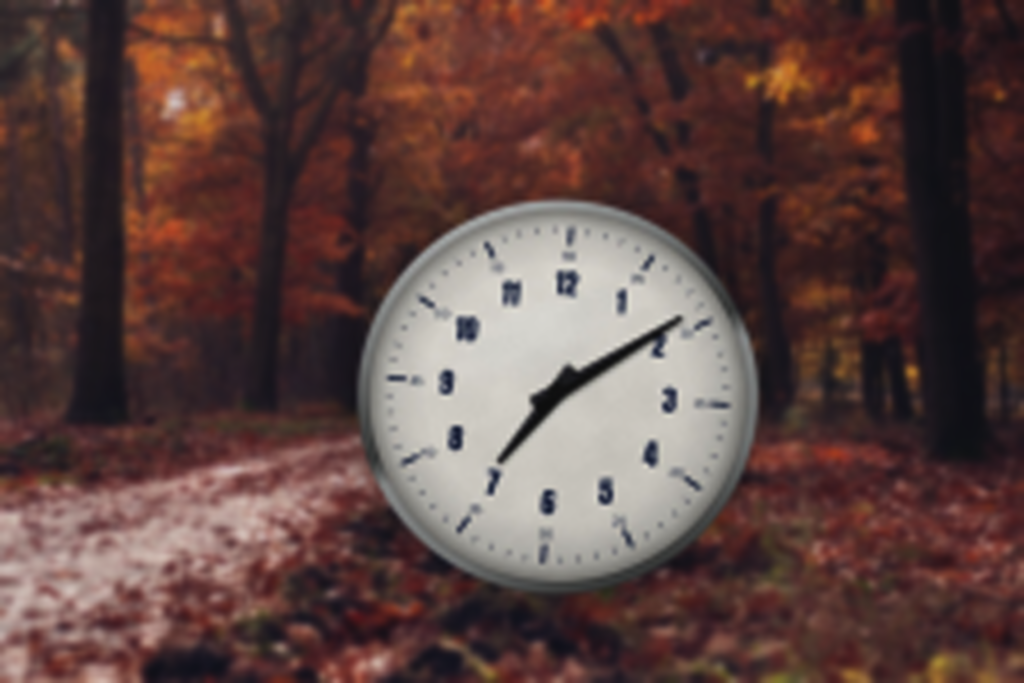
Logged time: **7:09**
